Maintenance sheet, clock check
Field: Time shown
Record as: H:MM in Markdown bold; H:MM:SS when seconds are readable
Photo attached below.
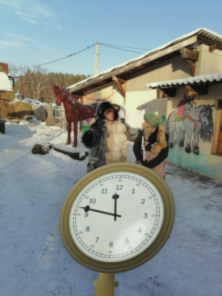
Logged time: **11:47**
